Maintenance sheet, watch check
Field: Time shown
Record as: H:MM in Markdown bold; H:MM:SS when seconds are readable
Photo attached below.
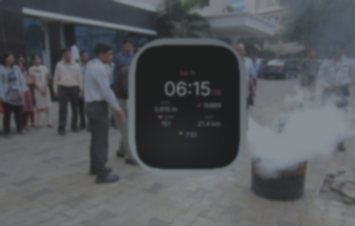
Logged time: **6:15**
